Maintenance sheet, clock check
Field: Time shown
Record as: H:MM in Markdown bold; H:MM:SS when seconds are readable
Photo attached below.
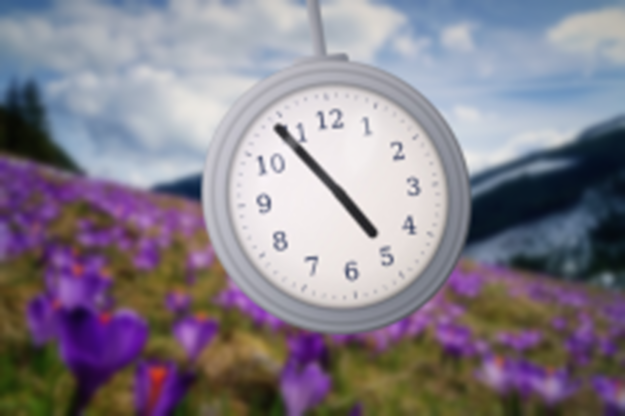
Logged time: **4:54**
